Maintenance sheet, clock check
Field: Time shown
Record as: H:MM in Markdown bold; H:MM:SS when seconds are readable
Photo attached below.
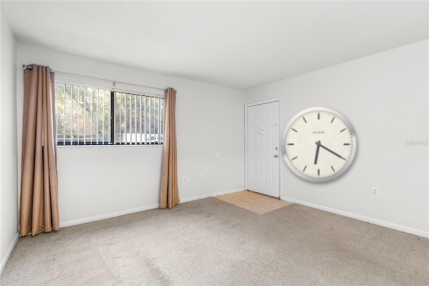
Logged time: **6:20**
